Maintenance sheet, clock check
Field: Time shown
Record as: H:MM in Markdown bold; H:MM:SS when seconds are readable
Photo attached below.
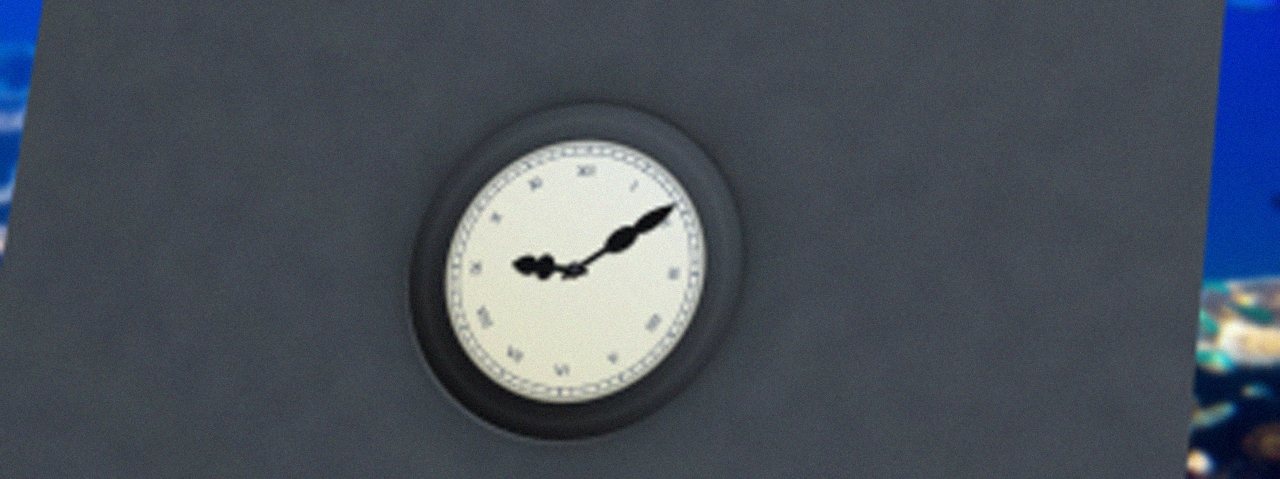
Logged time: **9:09**
